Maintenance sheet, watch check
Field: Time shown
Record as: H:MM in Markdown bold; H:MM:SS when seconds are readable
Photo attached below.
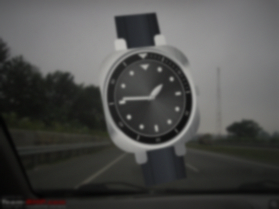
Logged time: **1:46**
